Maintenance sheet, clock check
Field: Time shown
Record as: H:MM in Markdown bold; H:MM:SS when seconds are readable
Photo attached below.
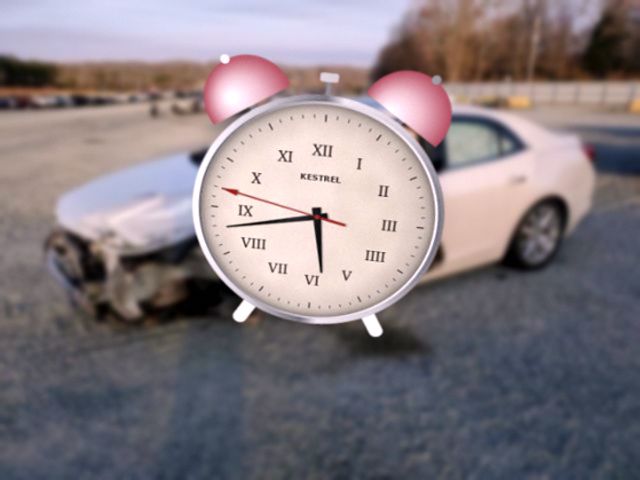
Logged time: **5:42:47**
